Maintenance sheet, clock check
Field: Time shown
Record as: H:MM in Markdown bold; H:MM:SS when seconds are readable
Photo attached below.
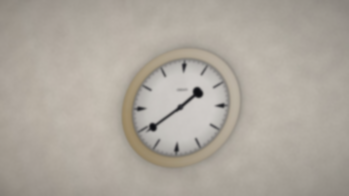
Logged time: **1:39**
